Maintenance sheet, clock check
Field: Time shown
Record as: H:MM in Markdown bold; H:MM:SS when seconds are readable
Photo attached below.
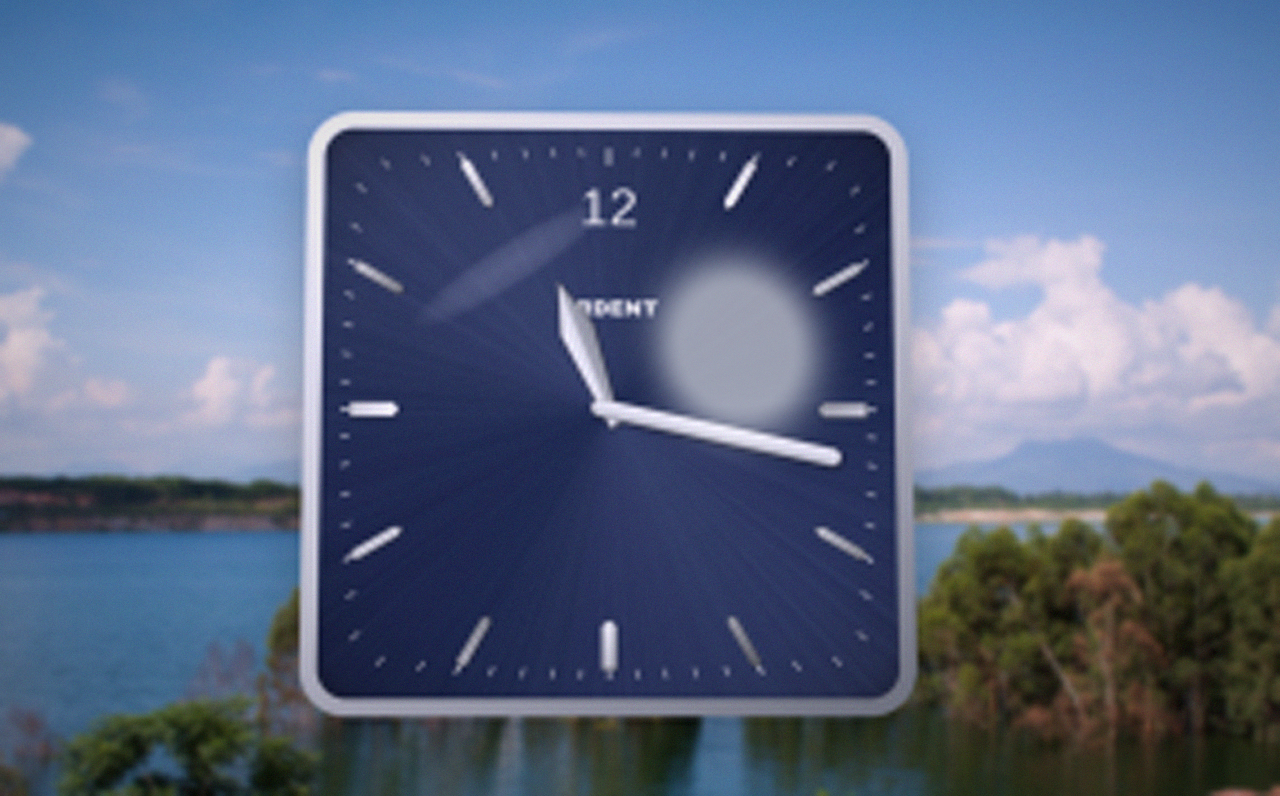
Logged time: **11:17**
